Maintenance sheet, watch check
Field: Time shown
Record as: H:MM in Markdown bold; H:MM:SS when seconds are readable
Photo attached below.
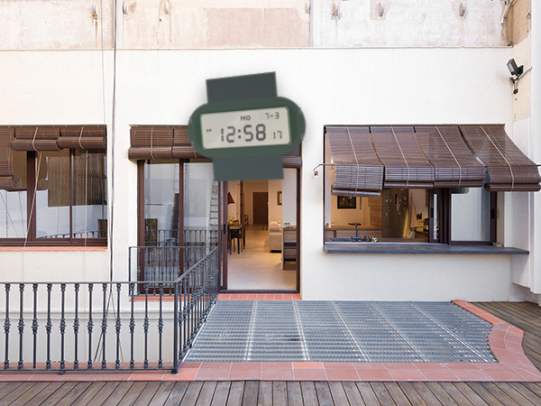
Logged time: **12:58**
